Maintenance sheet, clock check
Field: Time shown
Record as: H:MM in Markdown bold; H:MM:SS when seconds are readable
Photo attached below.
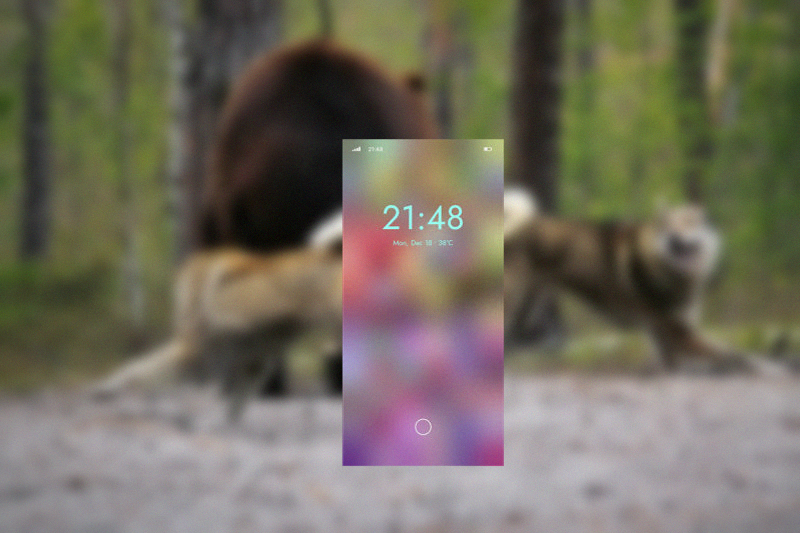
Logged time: **21:48**
